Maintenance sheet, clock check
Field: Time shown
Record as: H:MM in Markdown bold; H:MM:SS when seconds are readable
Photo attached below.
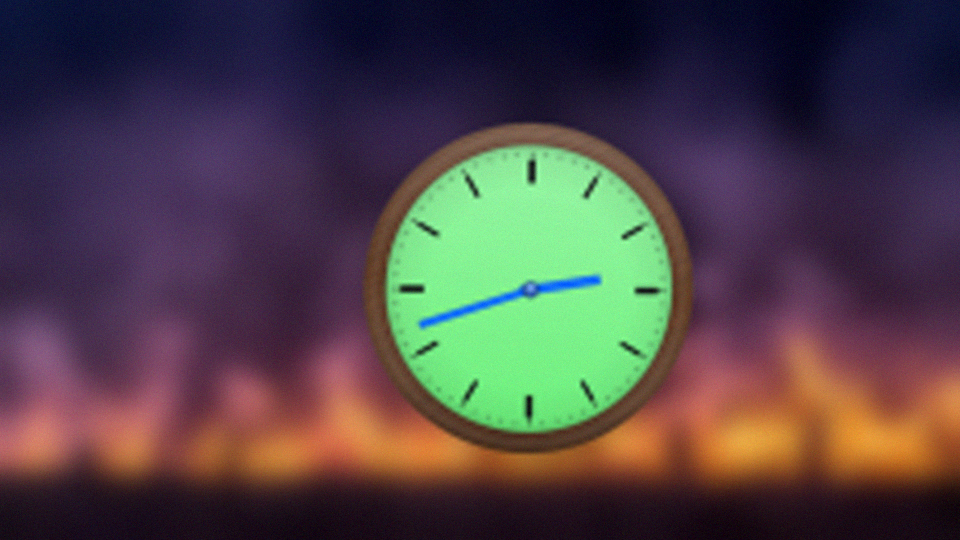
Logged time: **2:42**
